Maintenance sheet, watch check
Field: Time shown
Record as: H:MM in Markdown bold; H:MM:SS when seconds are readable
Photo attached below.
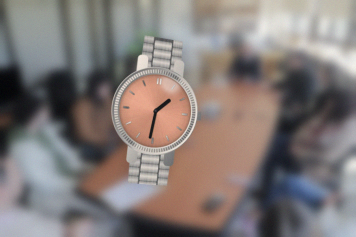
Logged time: **1:31**
